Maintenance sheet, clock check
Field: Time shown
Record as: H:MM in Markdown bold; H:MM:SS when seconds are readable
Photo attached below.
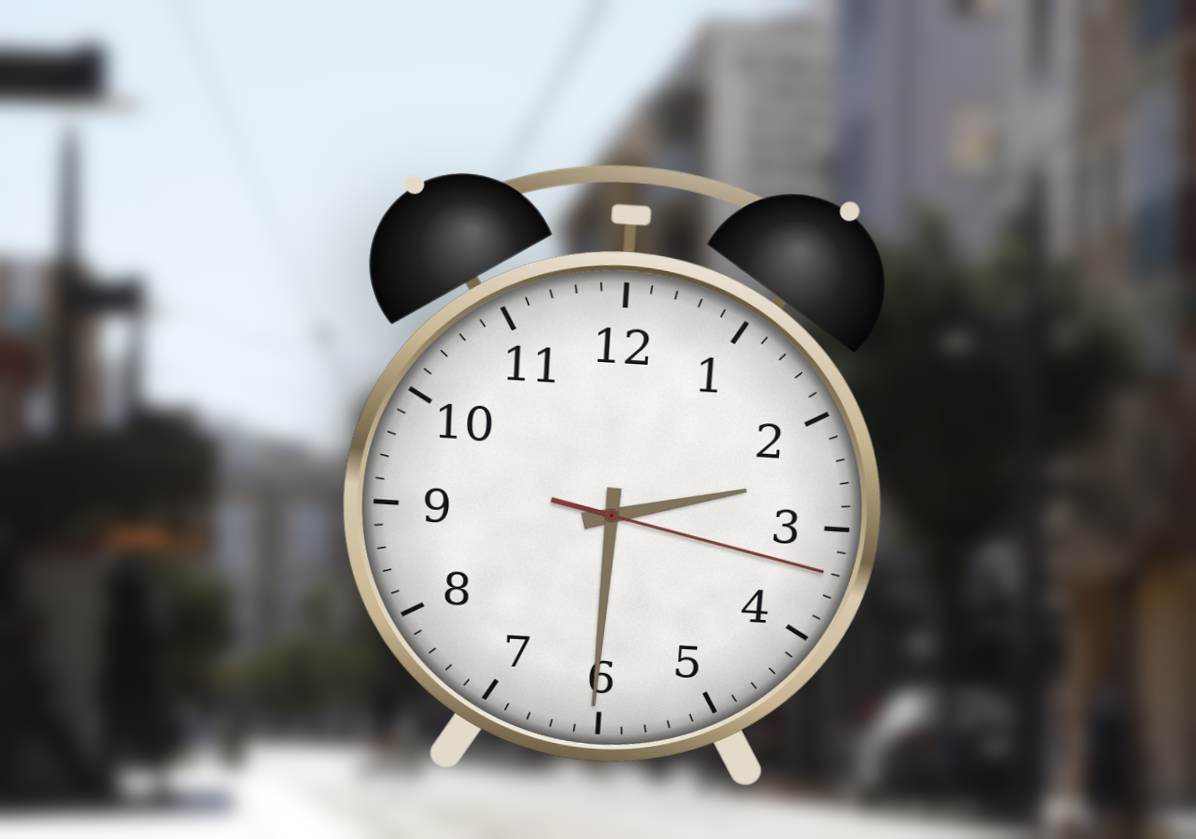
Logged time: **2:30:17**
